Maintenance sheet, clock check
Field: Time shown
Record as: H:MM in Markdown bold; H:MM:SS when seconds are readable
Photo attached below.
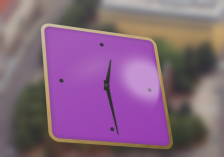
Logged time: **12:29**
